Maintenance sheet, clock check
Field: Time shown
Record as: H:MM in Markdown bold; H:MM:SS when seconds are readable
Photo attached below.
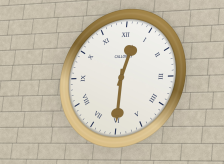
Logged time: **12:30**
